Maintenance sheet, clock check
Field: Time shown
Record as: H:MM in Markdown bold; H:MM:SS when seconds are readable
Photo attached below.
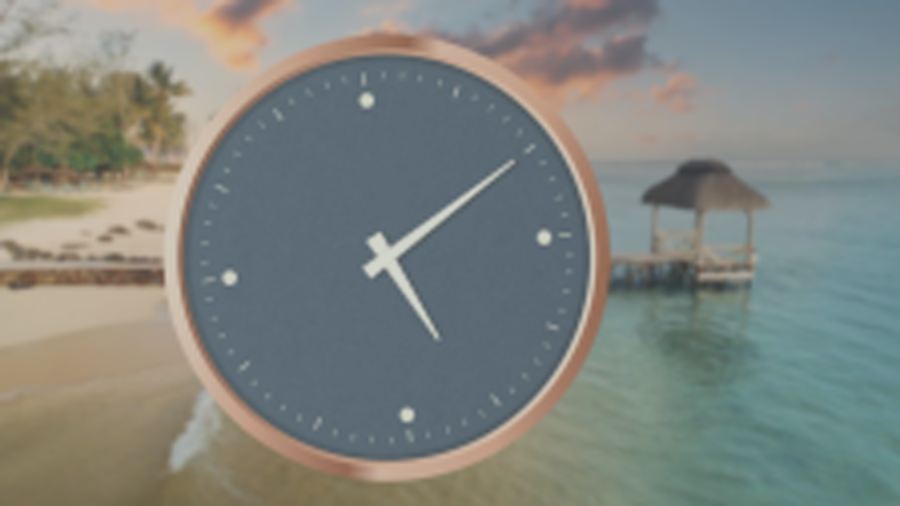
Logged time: **5:10**
